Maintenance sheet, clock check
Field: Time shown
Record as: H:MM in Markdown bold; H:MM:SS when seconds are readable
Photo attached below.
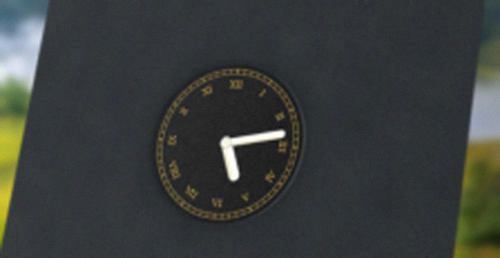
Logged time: **5:13**
